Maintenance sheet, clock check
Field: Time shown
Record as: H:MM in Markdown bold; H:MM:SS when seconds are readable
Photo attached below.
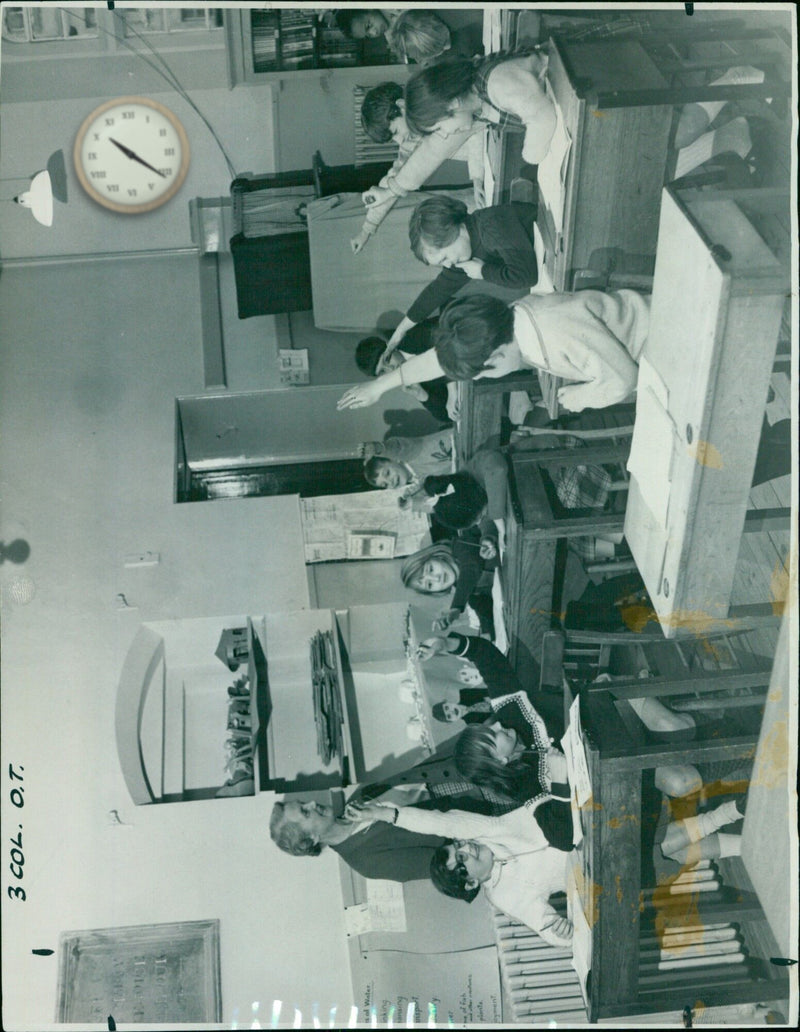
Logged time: **10:21**
